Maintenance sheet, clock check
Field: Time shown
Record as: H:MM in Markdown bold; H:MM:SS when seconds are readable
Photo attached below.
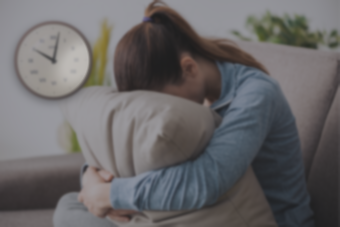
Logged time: **10:02**
